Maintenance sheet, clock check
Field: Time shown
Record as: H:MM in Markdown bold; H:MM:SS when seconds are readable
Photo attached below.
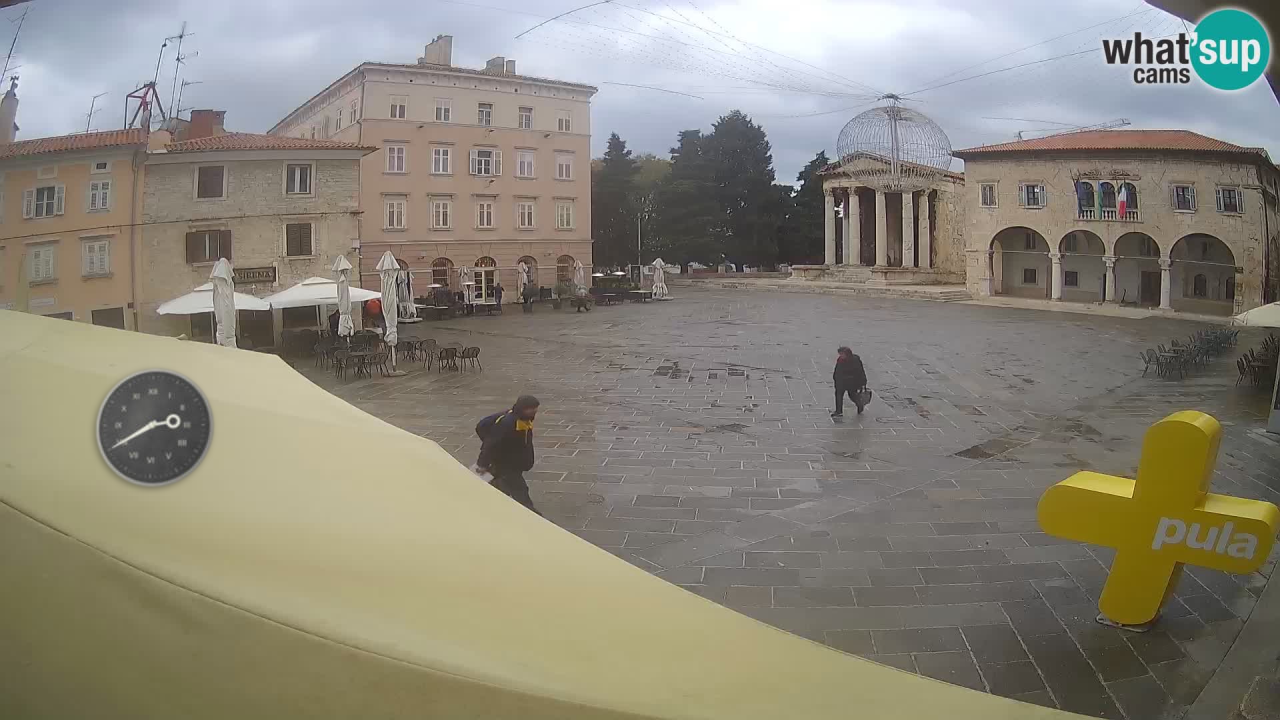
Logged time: **2:40**
